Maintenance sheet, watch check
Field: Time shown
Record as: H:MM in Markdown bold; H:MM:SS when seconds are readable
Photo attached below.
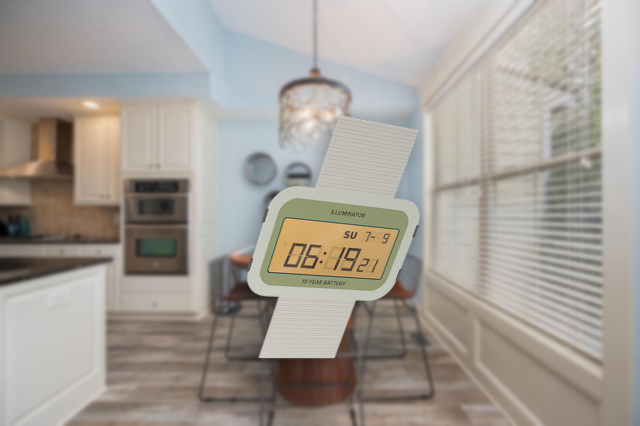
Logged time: **6:19:21**
